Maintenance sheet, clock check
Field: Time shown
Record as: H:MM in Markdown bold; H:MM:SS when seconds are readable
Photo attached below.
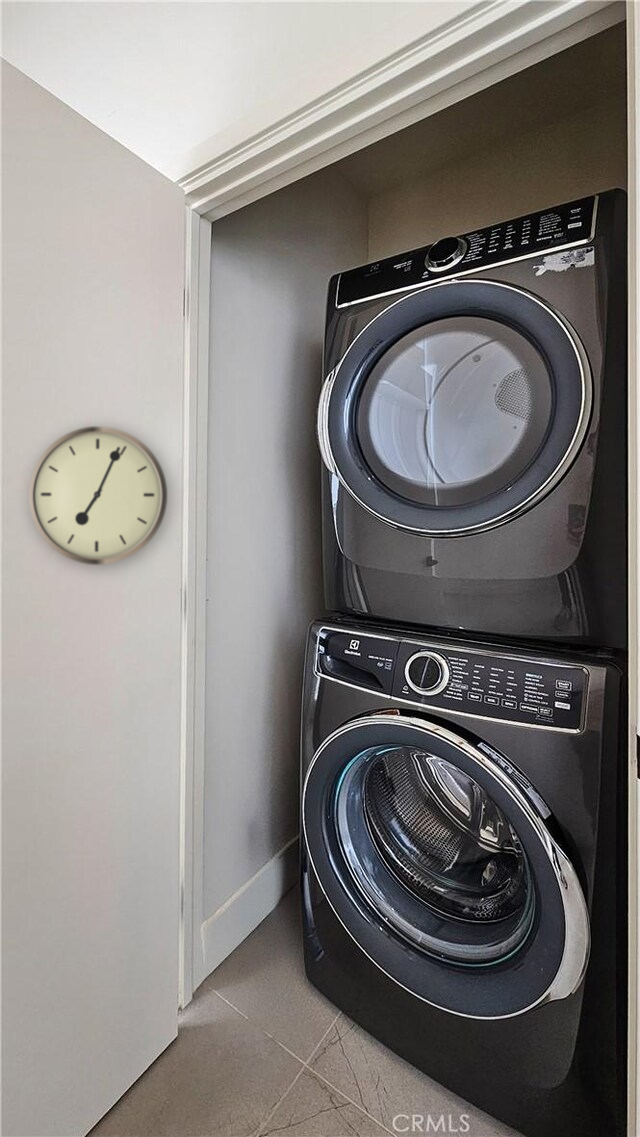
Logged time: **7:04**
